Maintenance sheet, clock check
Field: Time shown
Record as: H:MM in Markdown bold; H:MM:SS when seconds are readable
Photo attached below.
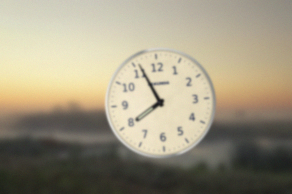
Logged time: **7:56**
